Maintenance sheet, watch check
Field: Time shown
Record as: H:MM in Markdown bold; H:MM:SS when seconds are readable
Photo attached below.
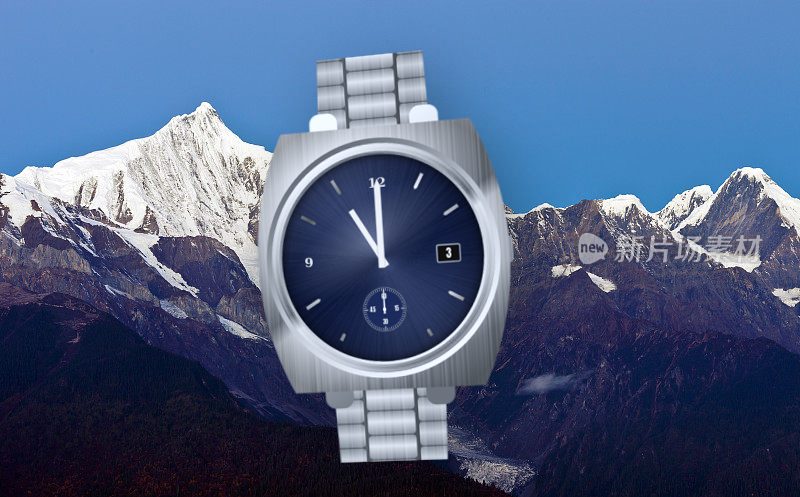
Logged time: **11:00**
